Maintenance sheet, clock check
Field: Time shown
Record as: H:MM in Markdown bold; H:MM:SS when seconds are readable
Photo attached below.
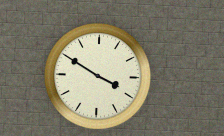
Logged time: **3:50**
